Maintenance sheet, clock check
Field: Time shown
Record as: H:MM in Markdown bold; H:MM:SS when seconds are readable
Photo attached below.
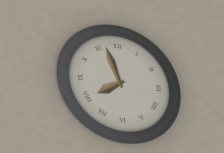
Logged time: **7:57**
